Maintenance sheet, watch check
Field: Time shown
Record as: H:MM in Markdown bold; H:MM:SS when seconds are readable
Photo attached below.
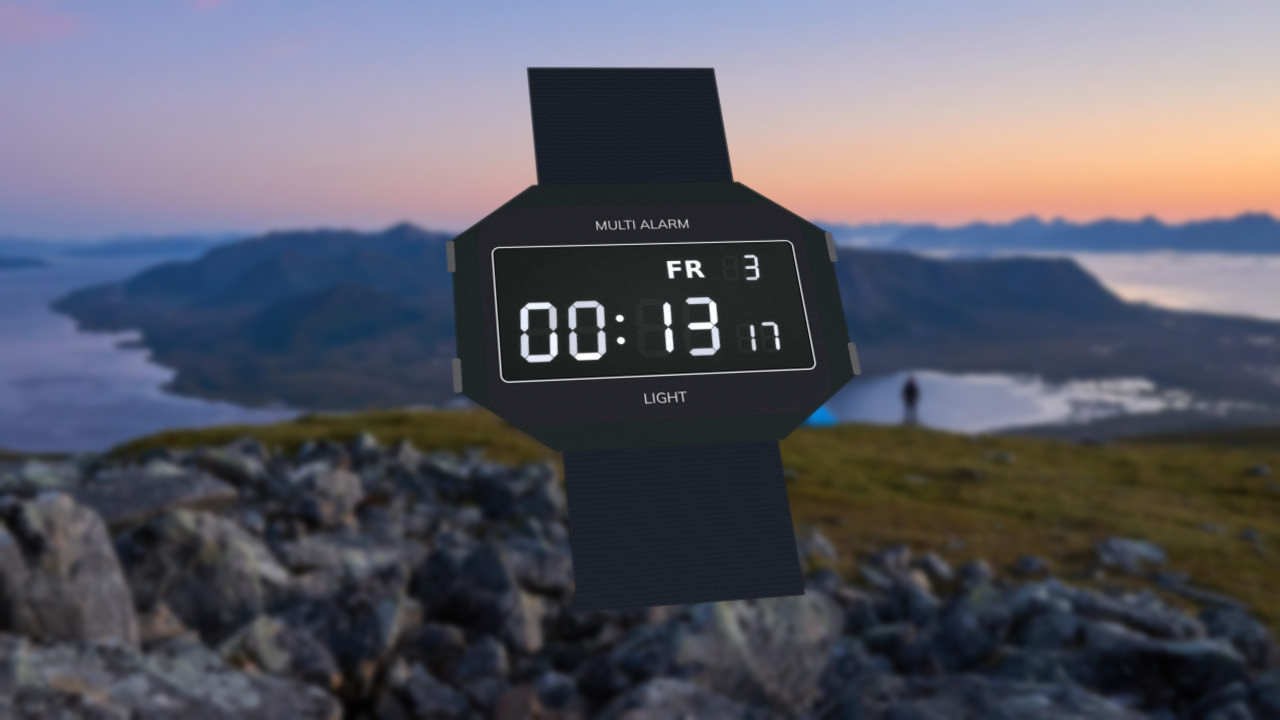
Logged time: **0:13:17**
